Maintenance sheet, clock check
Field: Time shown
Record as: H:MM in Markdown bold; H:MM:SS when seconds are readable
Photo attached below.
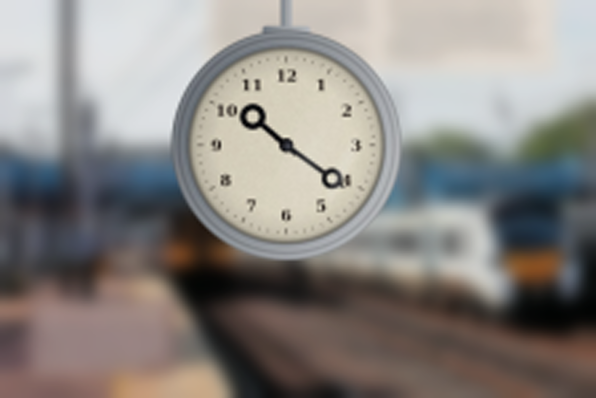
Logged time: **10:21**
